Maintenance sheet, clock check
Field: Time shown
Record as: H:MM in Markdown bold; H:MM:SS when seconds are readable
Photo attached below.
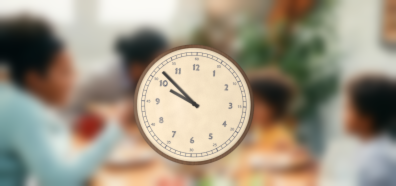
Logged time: **9:52**
